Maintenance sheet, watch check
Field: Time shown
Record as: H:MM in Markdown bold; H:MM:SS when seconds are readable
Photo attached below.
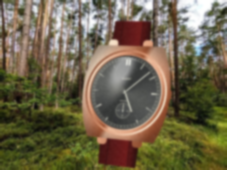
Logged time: **5:08**
